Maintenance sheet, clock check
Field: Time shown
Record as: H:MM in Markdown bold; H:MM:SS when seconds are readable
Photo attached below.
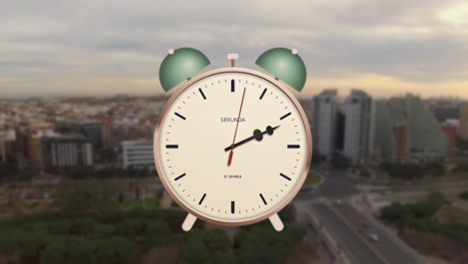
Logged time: **2:11:02**
